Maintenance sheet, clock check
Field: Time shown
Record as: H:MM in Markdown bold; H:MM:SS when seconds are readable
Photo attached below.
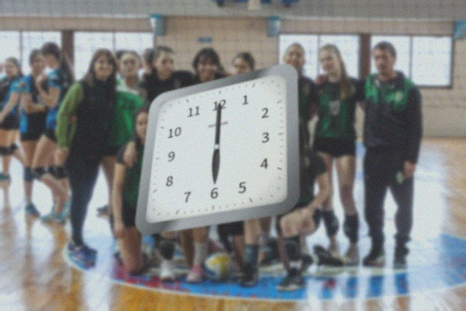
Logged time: **6:00**
